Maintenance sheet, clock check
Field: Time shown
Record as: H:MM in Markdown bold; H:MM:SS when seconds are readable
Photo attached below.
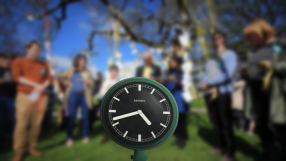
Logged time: **4:42**
